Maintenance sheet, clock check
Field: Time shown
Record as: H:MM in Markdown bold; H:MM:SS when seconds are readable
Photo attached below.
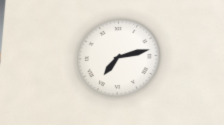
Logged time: **7:13**
